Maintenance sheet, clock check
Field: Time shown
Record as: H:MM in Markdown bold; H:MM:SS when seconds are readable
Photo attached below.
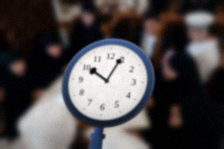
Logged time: **10:04**
